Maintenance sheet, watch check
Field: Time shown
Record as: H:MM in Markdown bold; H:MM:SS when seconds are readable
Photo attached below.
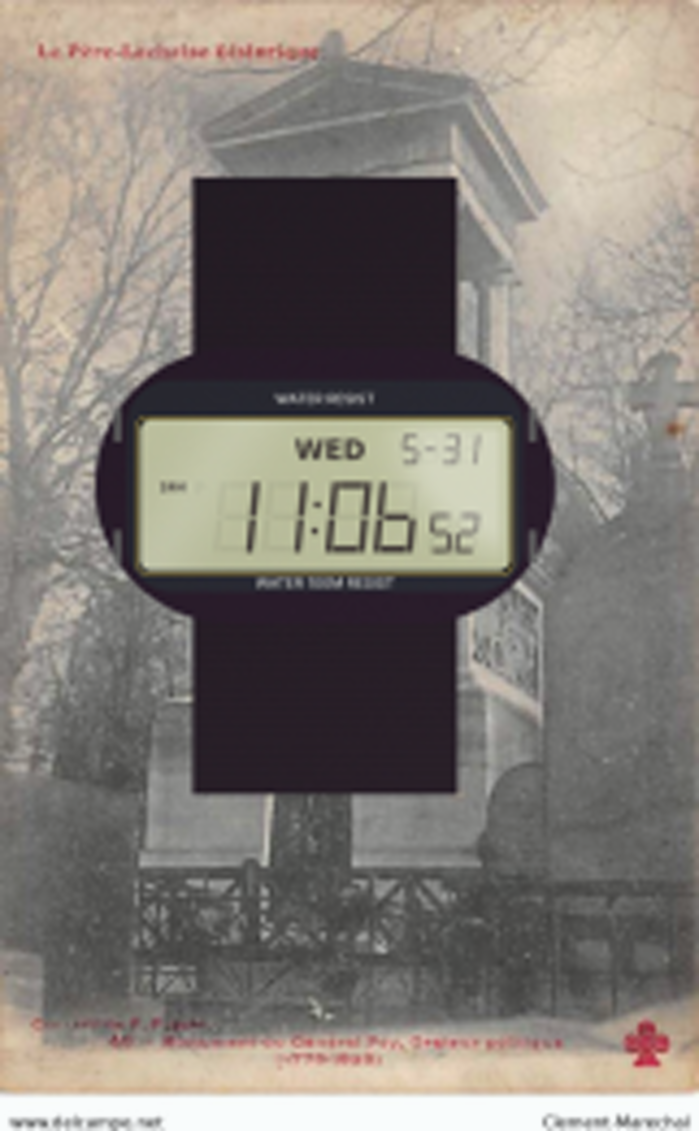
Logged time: **11:06:52**
